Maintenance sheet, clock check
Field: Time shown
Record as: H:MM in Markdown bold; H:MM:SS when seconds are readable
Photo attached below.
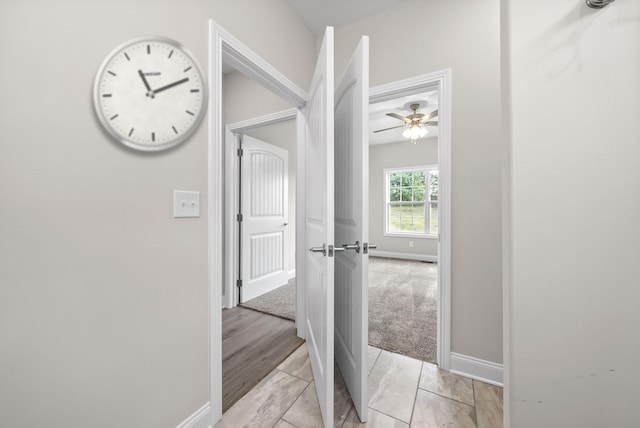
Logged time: **11:12**
